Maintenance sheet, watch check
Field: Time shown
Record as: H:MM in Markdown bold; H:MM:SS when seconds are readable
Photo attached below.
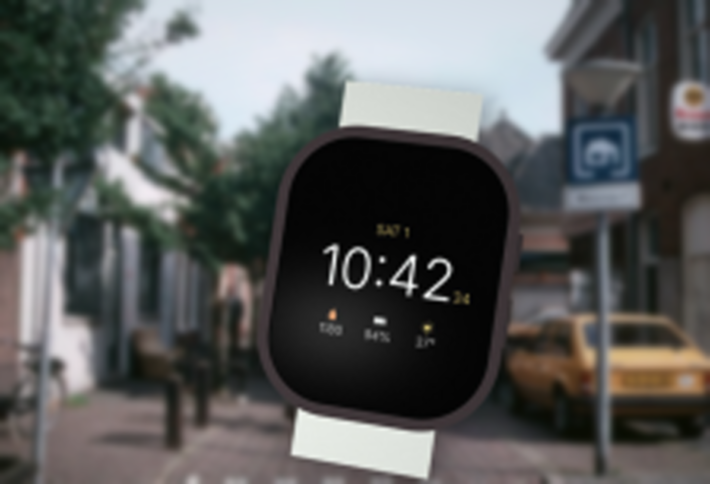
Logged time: **10:42**
